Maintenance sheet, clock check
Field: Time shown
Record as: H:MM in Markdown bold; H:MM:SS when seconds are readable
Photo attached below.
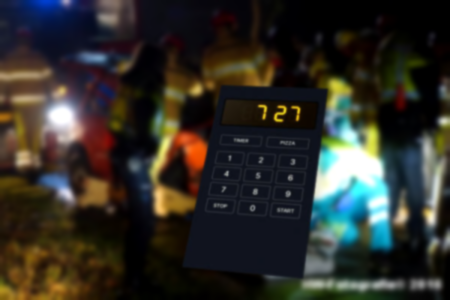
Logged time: **7:27**
